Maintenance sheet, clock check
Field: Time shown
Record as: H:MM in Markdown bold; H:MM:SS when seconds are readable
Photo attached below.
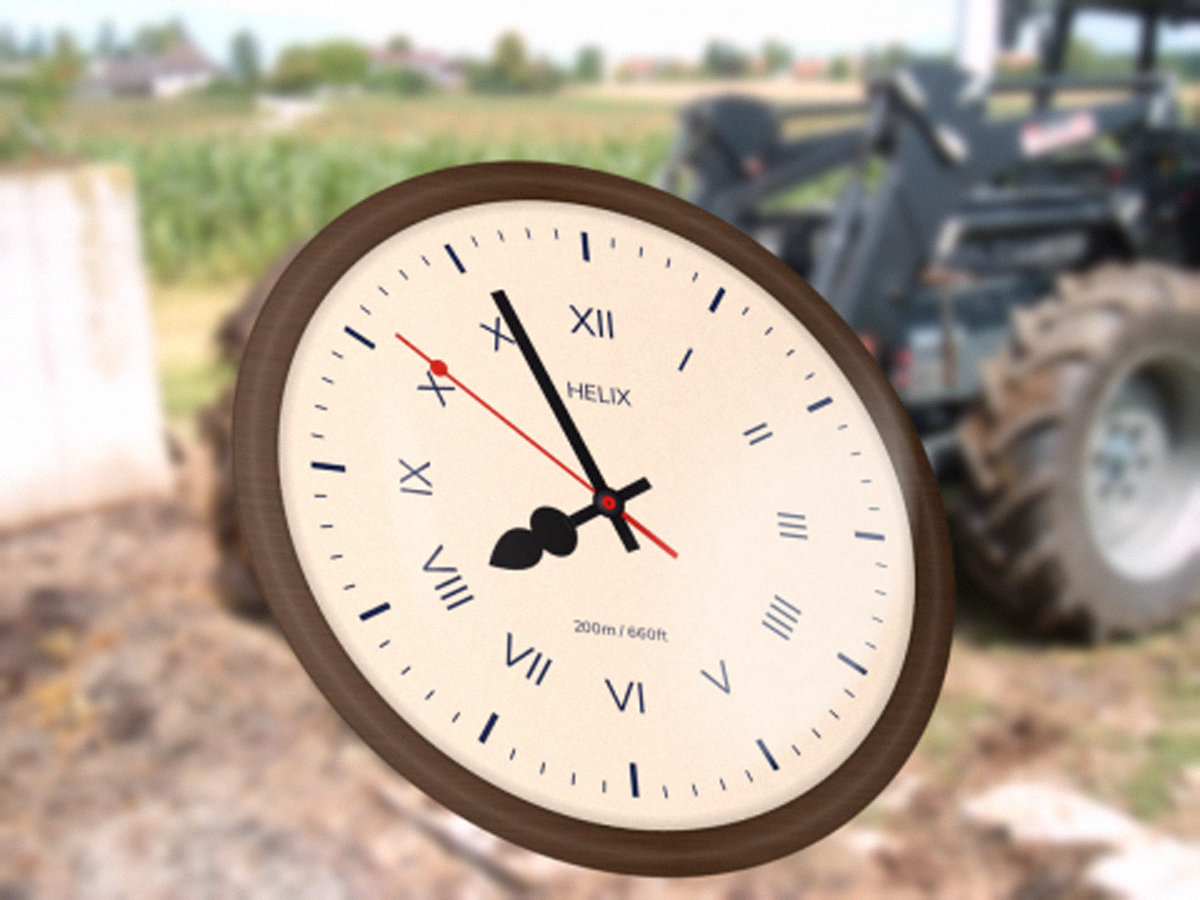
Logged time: **7:55:51**
